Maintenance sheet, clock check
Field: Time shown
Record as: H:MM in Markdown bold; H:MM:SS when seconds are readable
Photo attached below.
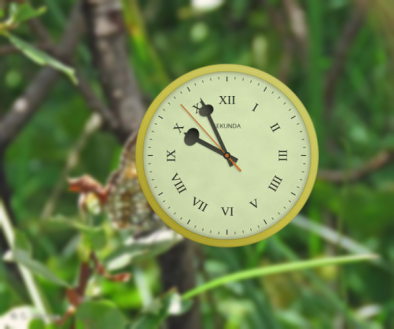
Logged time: **9:55:53**
